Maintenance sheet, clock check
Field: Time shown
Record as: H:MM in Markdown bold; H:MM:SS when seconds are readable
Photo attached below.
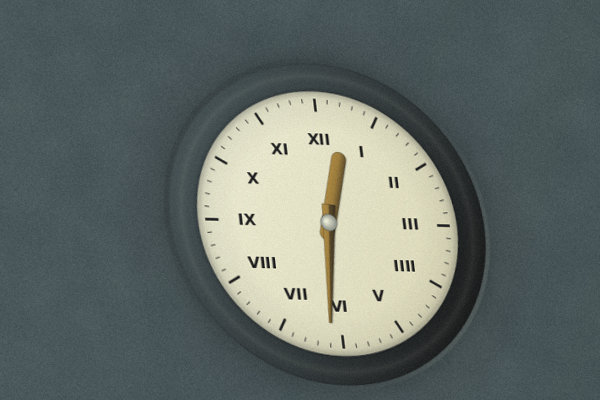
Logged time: **12:31**
